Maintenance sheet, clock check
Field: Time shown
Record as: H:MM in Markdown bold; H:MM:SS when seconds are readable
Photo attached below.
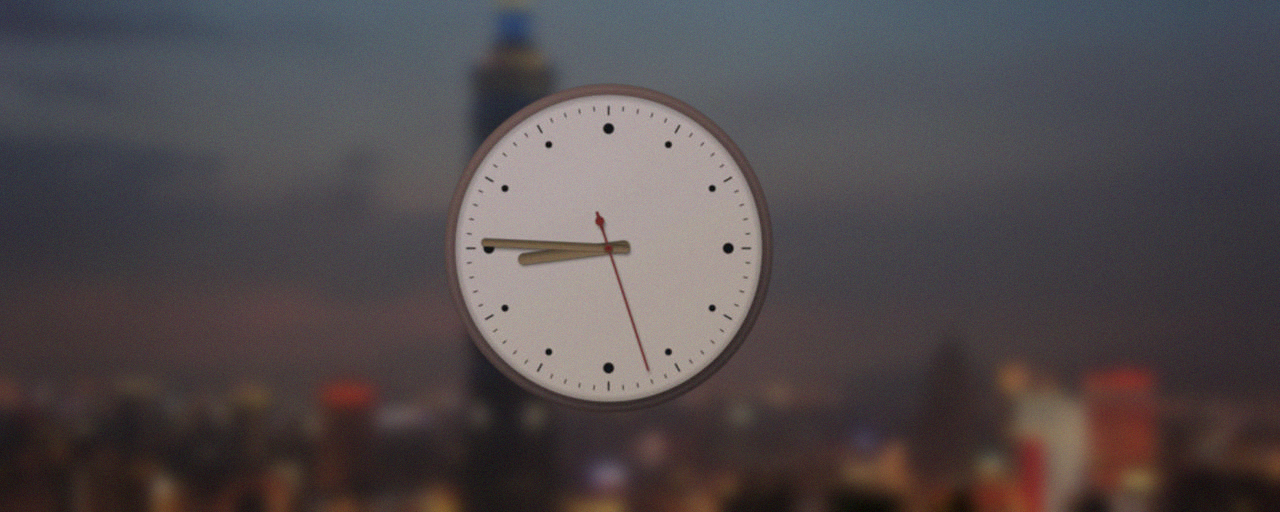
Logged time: **8:45:27**
